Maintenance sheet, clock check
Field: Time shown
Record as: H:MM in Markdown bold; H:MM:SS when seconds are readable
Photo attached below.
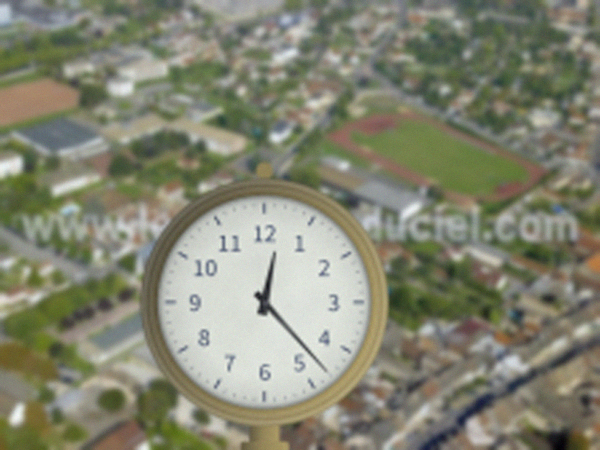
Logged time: **12:23**
